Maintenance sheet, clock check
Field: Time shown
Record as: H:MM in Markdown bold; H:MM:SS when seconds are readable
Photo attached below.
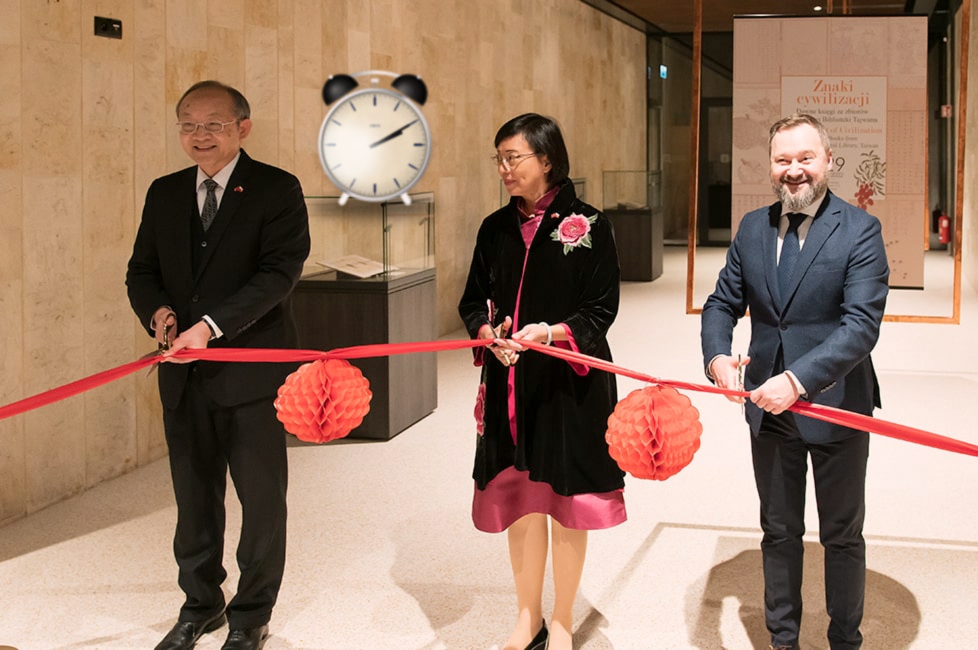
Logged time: **2:10**
